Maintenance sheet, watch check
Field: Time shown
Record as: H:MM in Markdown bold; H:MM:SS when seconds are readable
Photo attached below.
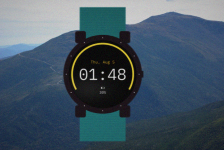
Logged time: **1:48**
